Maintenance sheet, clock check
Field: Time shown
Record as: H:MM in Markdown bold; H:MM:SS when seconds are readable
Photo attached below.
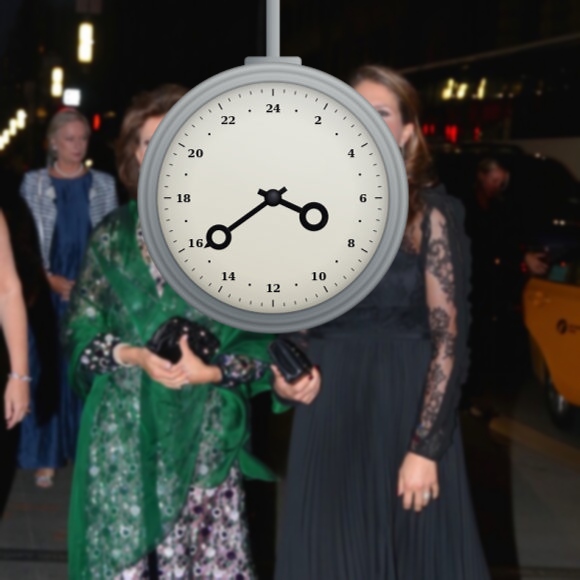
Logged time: **7:39**
